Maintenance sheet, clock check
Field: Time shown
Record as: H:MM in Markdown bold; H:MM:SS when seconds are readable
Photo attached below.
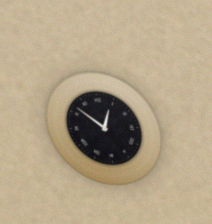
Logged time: **12:52**
